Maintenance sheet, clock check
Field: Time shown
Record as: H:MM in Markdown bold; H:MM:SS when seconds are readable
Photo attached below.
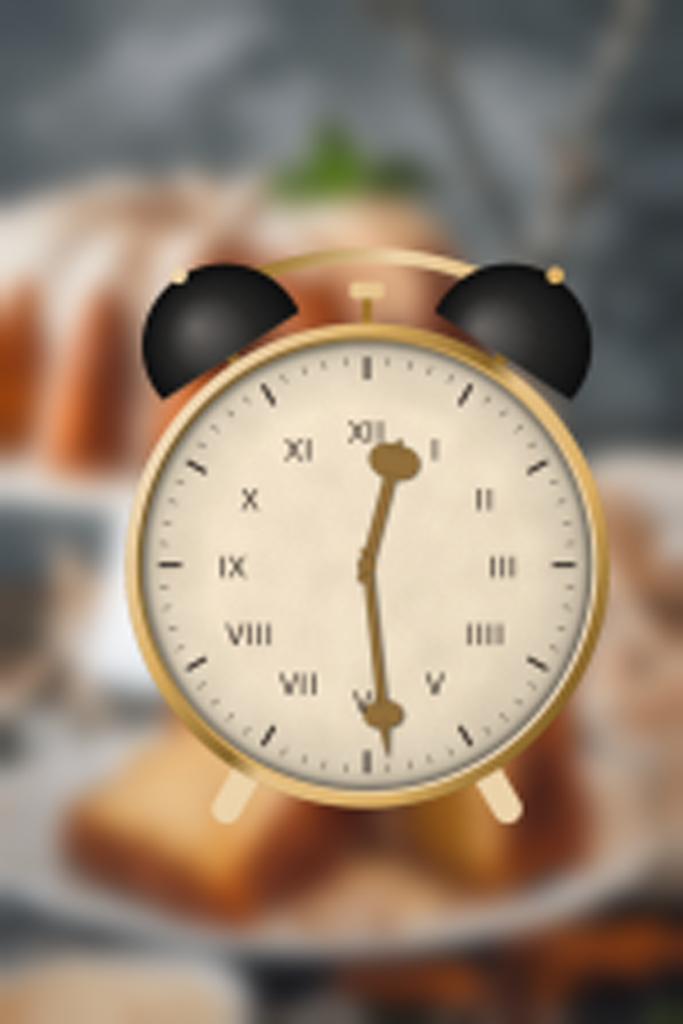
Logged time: **12:29**
